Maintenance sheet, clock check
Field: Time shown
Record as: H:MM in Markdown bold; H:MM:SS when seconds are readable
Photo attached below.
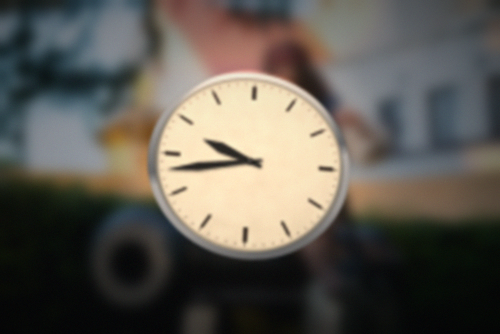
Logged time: **9:43**
